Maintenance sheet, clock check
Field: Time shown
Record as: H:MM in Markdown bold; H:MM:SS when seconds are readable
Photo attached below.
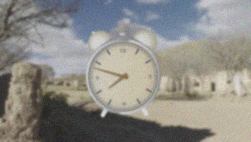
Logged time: **7:48**
